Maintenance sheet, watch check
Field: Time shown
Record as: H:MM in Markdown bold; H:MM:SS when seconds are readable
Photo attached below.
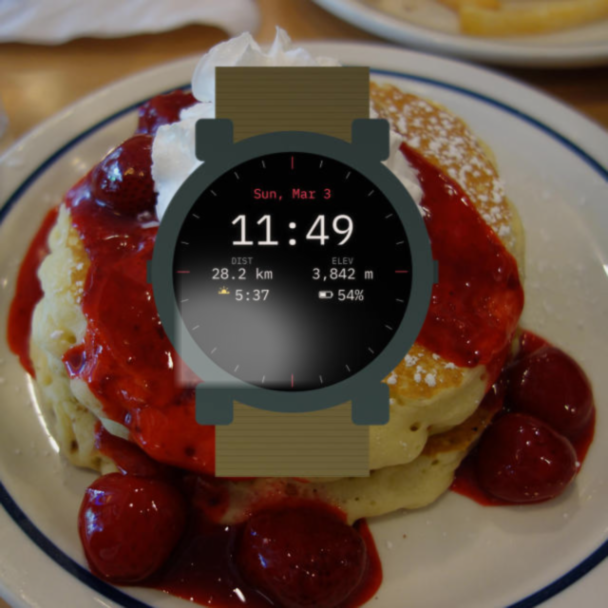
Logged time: **11:49**
